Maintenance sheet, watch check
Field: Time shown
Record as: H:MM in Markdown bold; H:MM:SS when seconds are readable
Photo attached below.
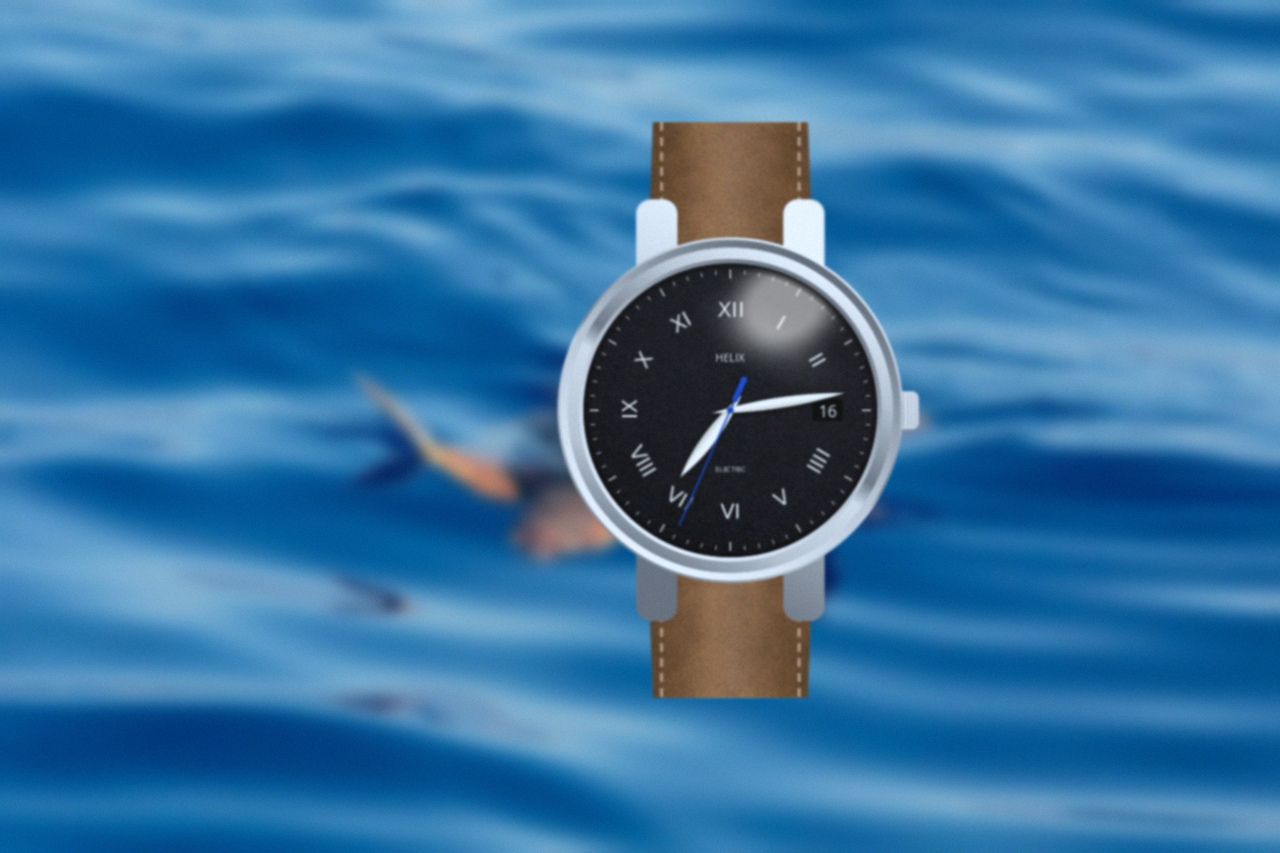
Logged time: **7:13:34**
